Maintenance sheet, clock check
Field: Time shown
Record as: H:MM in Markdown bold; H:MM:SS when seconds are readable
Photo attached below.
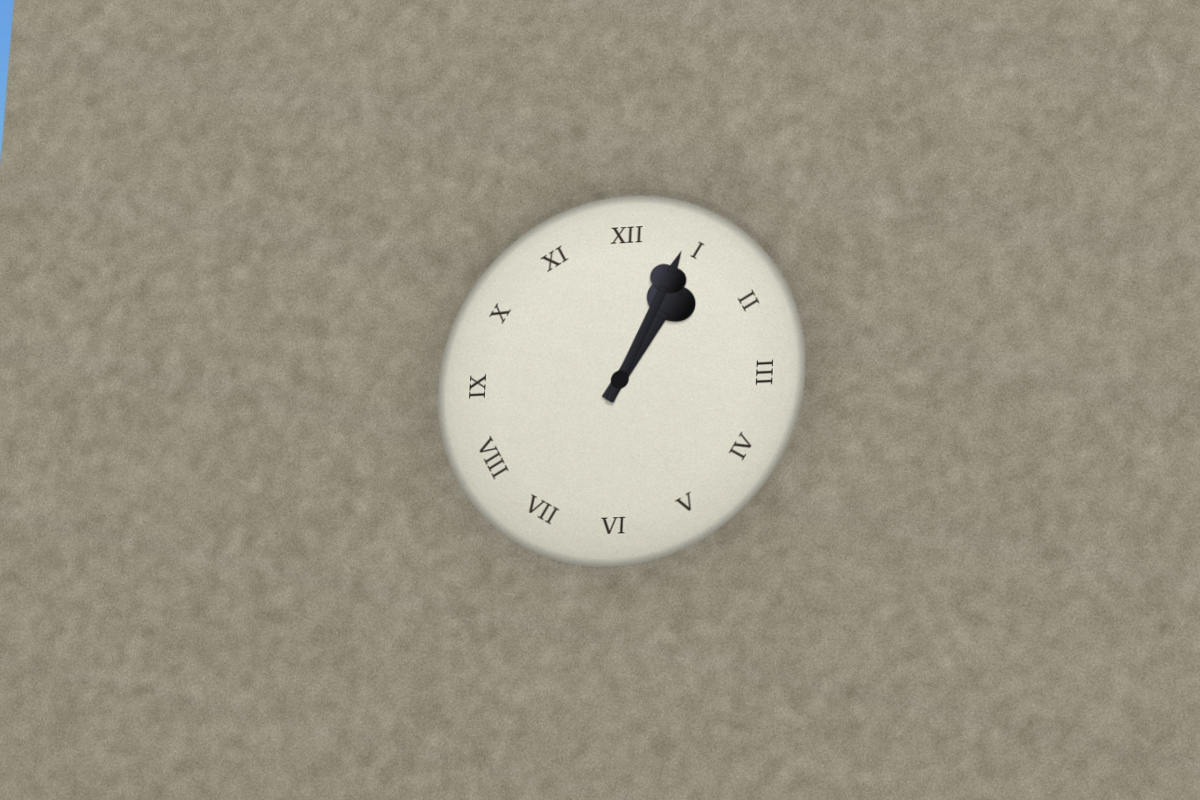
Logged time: **1:04**
